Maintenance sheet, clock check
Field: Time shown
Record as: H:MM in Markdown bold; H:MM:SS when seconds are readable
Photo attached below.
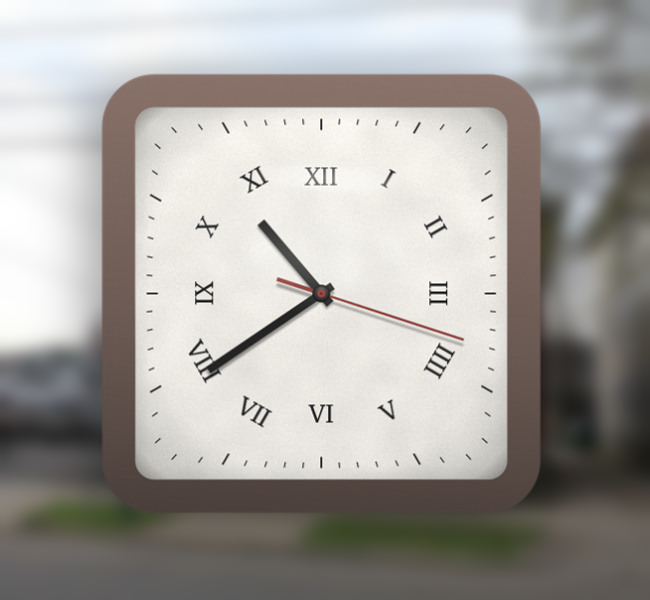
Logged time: **10:39:18**
